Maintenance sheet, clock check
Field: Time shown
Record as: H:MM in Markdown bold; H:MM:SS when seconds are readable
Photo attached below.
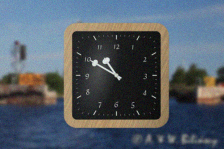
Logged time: **10:50**
